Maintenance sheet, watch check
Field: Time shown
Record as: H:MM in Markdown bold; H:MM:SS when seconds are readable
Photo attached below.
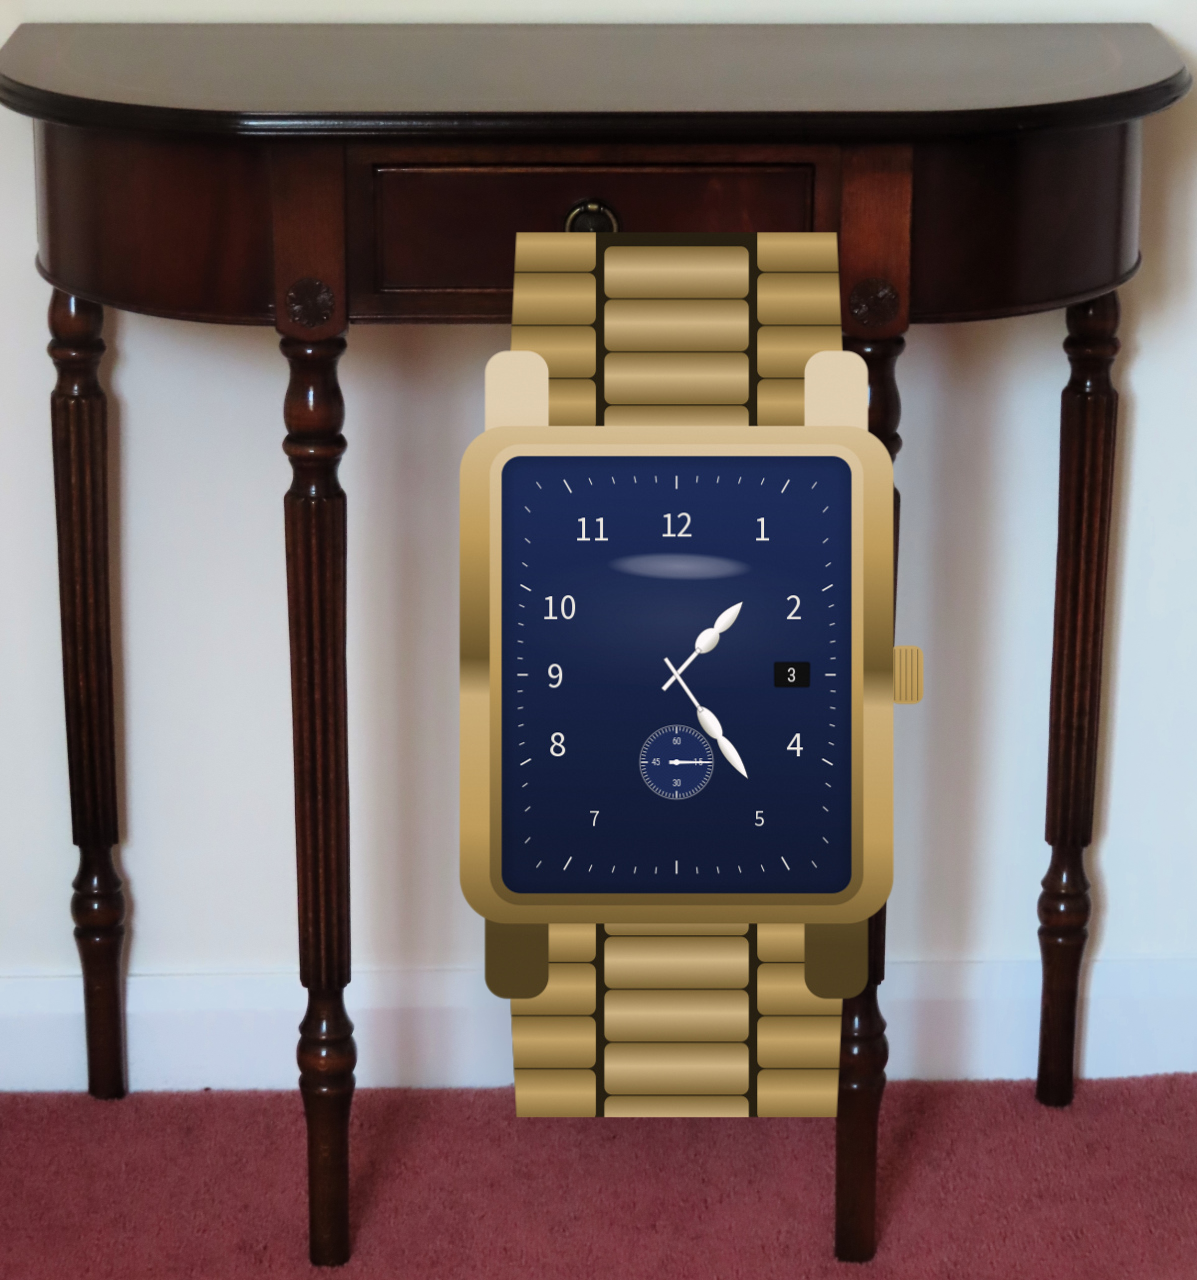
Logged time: **1:24:15**
